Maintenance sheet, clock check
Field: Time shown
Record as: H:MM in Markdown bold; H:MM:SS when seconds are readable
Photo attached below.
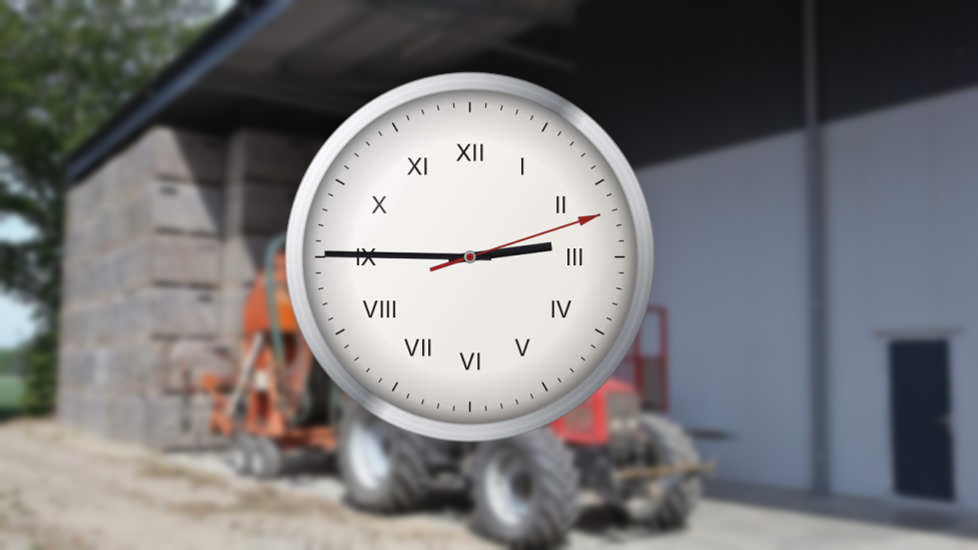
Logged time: **2:45:12**
